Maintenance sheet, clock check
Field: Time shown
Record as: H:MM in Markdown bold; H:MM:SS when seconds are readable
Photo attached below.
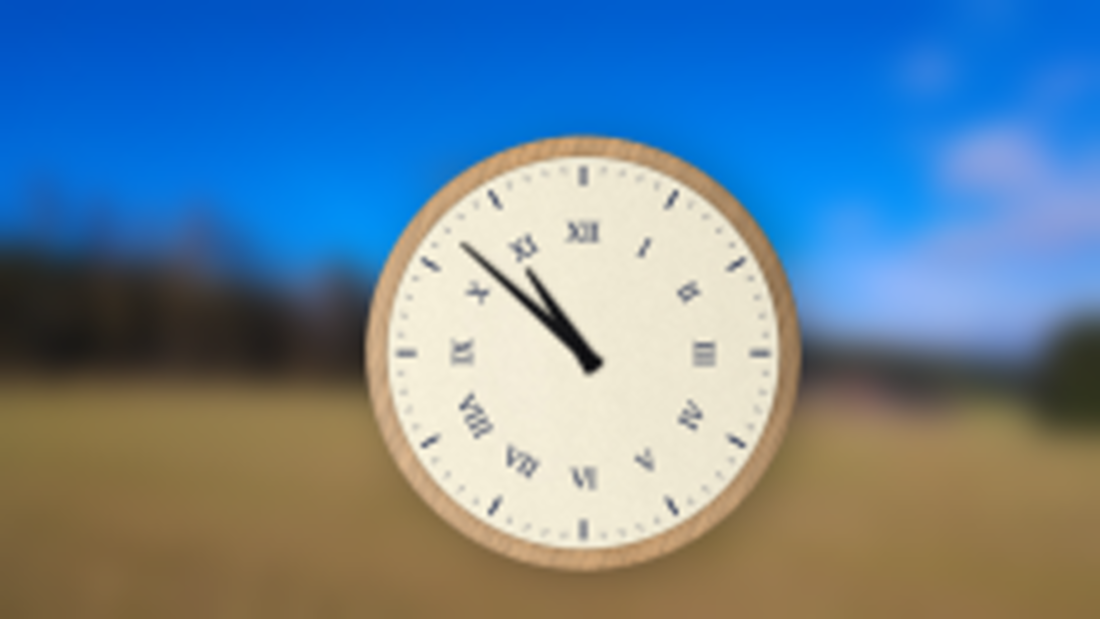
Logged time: **10:52**
